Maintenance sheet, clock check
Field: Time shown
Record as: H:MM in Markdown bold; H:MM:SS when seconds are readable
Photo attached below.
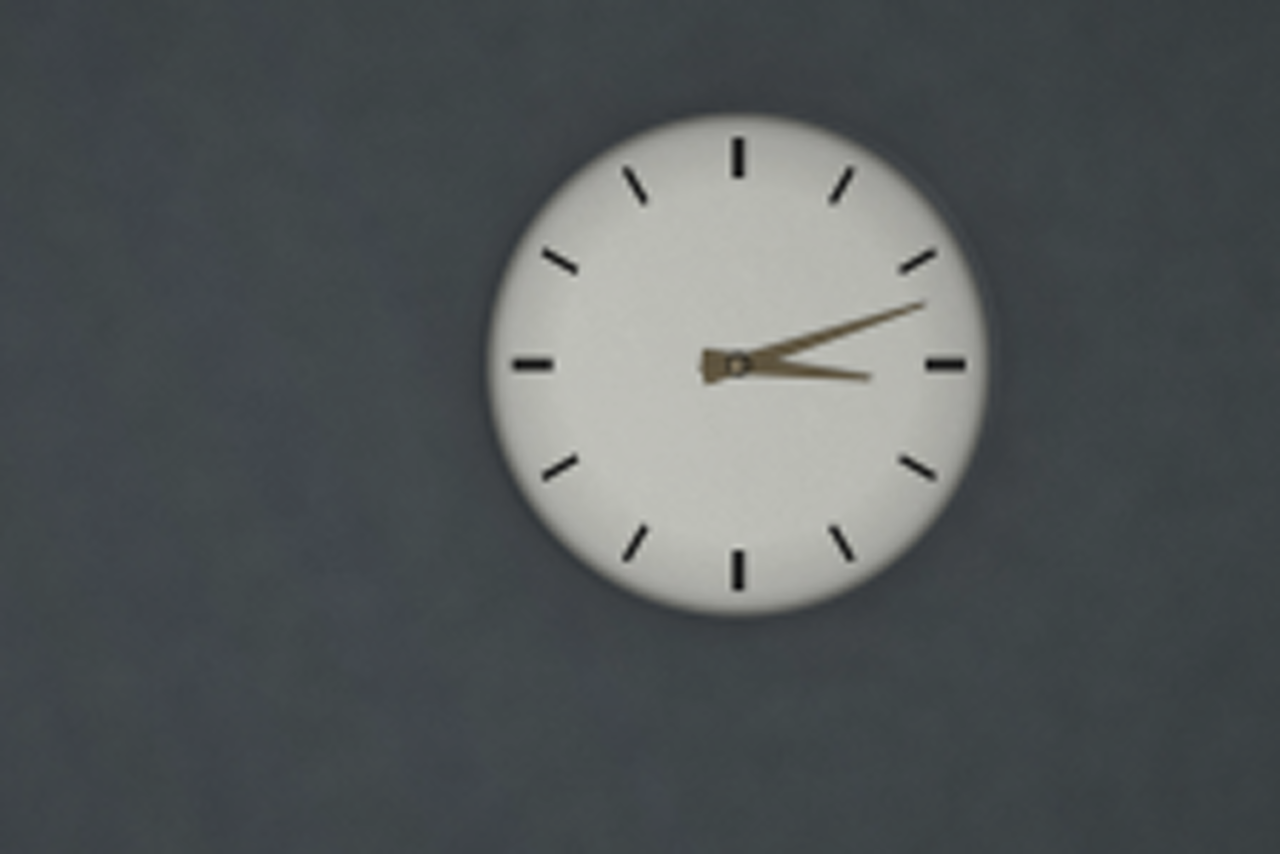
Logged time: **3:12**
